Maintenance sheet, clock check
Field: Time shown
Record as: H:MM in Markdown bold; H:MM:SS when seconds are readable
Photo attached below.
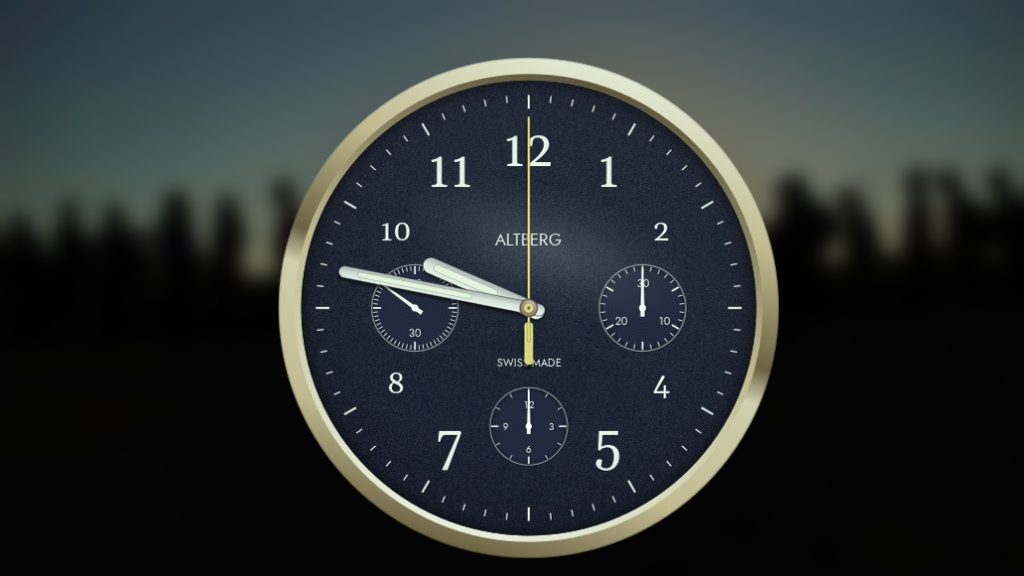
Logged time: **9:46:51**
